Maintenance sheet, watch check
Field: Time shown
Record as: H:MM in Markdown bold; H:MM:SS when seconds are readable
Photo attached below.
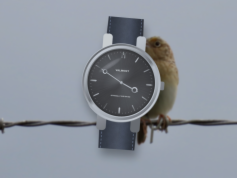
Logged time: **3:50**
